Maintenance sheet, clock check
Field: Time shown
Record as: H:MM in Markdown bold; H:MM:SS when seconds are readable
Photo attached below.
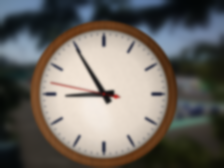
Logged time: **8:54:47**
